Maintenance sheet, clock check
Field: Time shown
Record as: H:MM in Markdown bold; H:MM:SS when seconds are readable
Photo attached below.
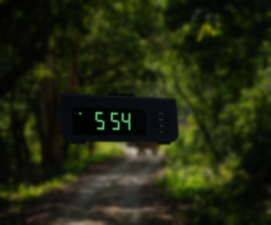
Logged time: **5:54**
